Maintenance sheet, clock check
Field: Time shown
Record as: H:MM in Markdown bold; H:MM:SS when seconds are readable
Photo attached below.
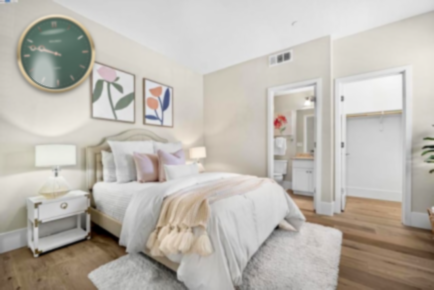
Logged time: **9:48**
